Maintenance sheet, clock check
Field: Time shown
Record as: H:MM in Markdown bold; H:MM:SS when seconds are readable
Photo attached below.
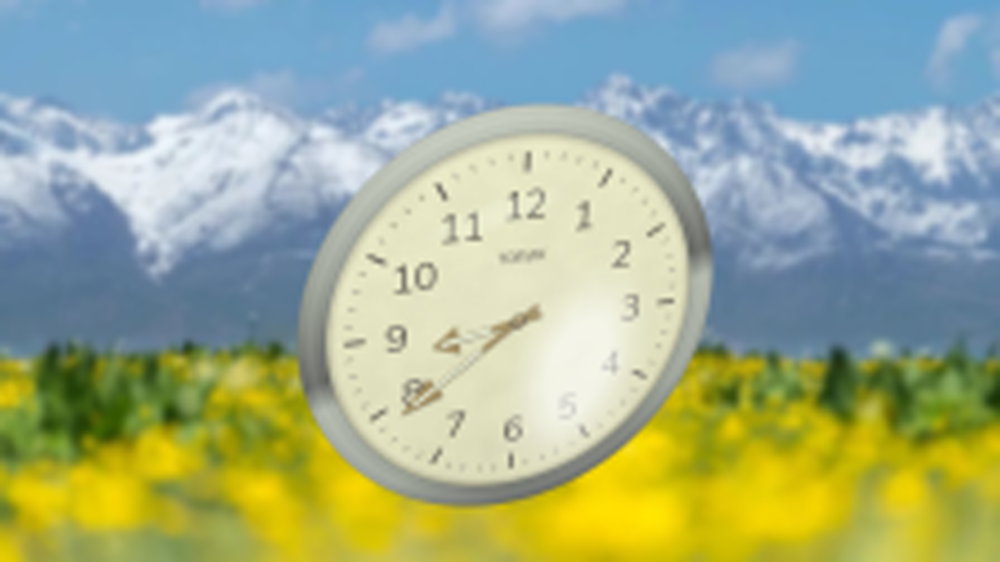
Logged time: **8:39**
